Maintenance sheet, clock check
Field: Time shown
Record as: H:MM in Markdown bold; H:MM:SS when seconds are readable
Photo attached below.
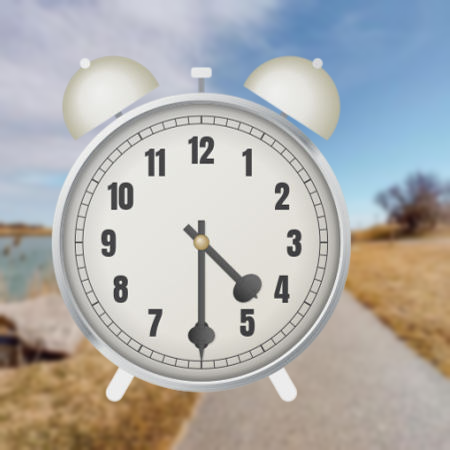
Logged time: **4:30**
